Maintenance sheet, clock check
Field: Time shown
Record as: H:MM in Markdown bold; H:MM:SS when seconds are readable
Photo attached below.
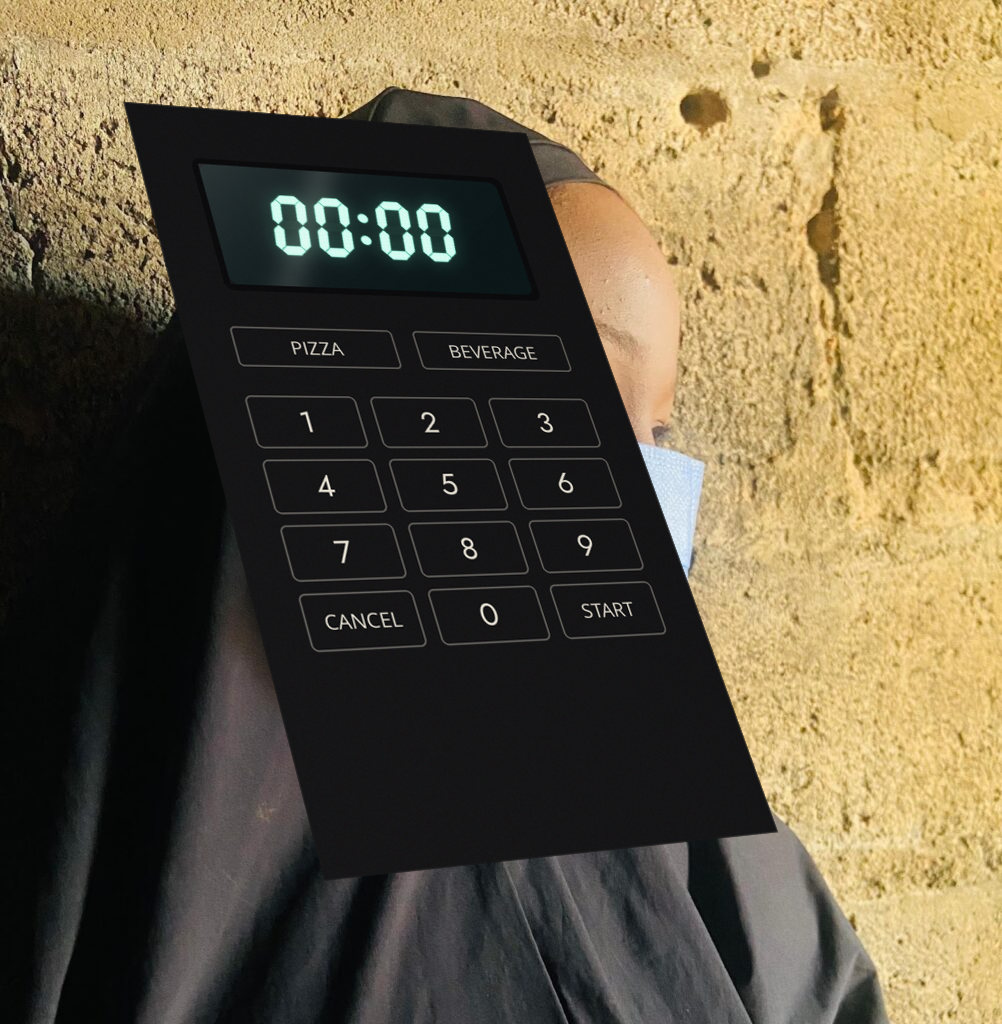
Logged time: **0:00**
